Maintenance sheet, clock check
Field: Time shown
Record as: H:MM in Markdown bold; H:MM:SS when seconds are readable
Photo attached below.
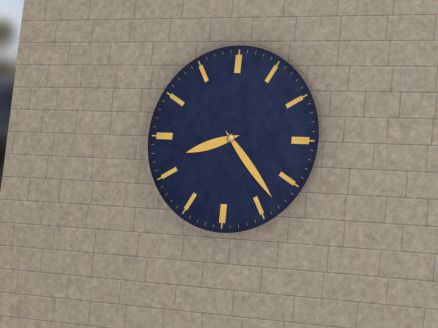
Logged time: **8:23**
